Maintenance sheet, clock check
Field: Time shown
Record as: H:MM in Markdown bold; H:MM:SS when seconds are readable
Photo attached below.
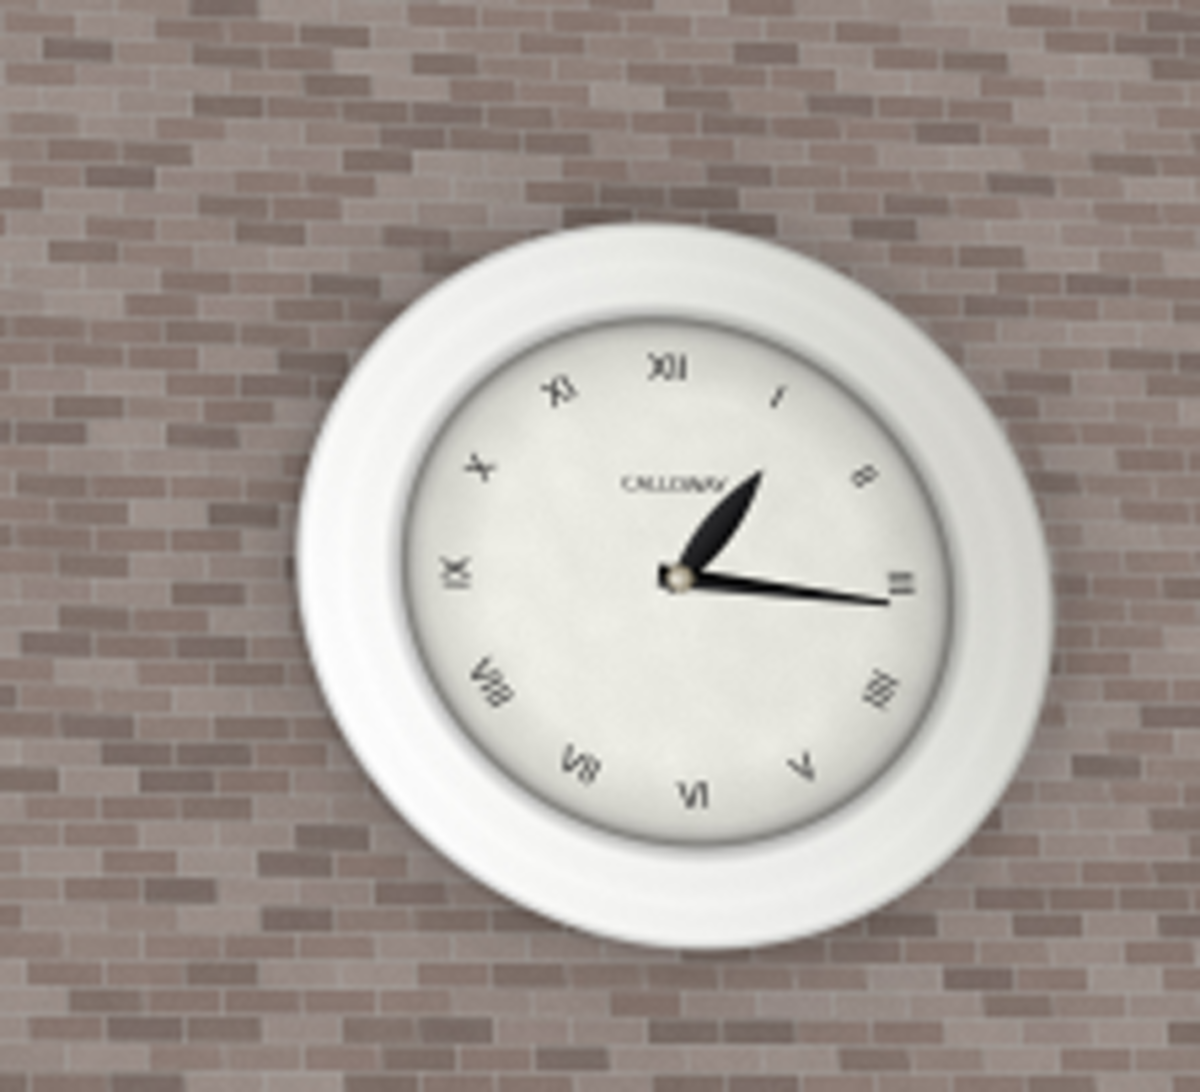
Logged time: **1:16**
